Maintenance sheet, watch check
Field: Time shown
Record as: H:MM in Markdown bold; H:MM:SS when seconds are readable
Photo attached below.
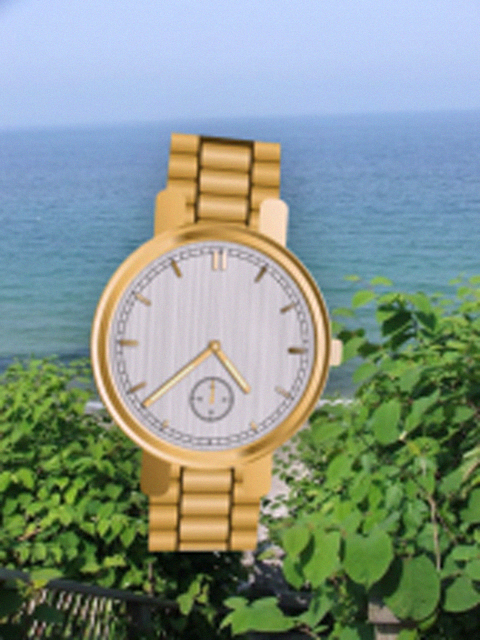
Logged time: **4:38**
